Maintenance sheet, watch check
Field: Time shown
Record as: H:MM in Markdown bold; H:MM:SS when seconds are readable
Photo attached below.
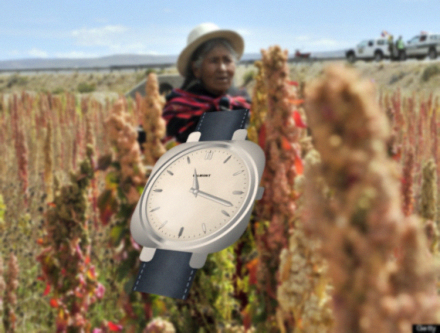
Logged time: **11:18**
